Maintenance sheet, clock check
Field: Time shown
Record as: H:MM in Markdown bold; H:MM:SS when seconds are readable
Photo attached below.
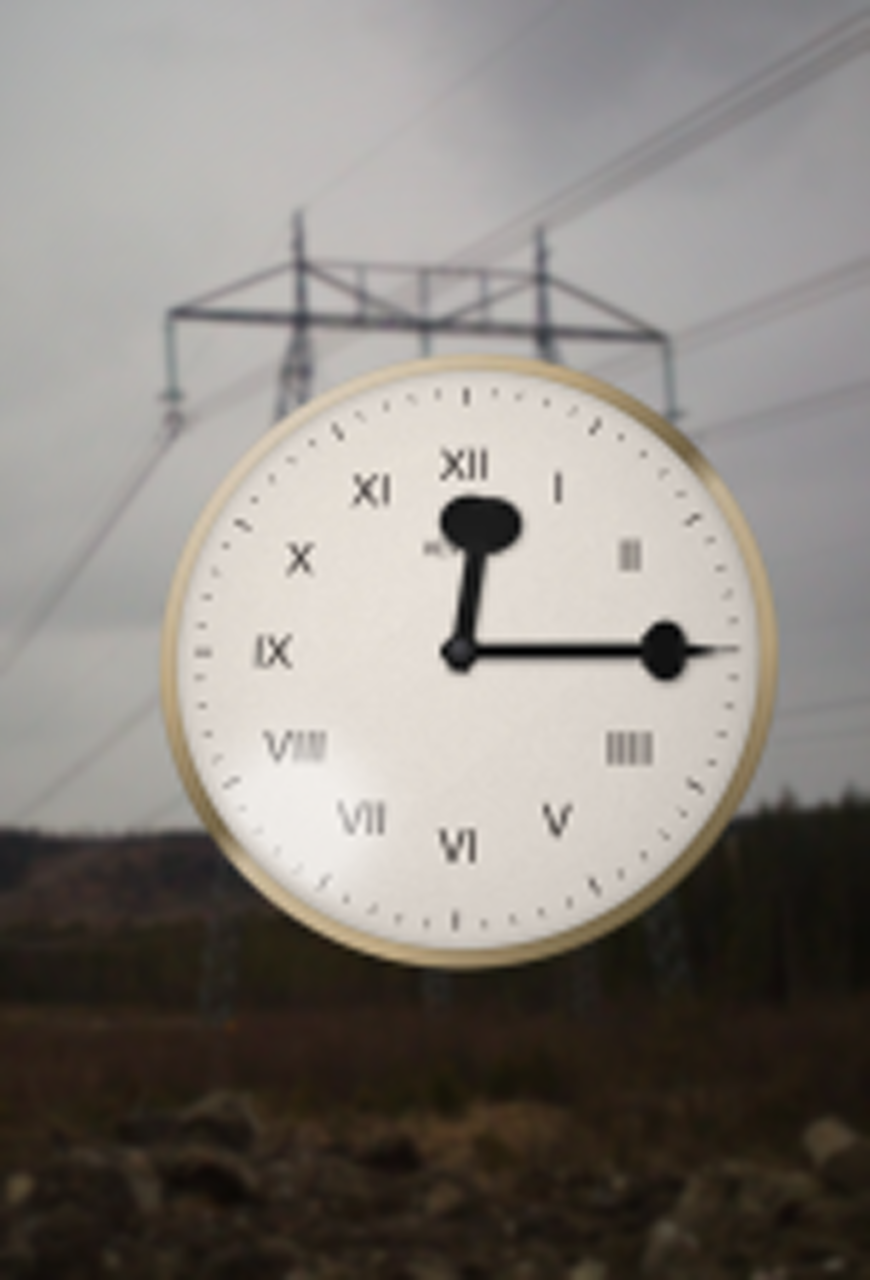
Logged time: **12:15**
